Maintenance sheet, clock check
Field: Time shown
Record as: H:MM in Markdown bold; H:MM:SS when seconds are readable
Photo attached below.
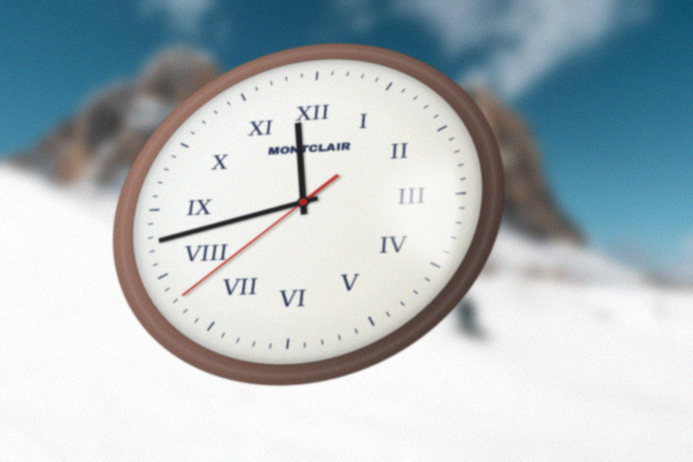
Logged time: **11:42:38**
